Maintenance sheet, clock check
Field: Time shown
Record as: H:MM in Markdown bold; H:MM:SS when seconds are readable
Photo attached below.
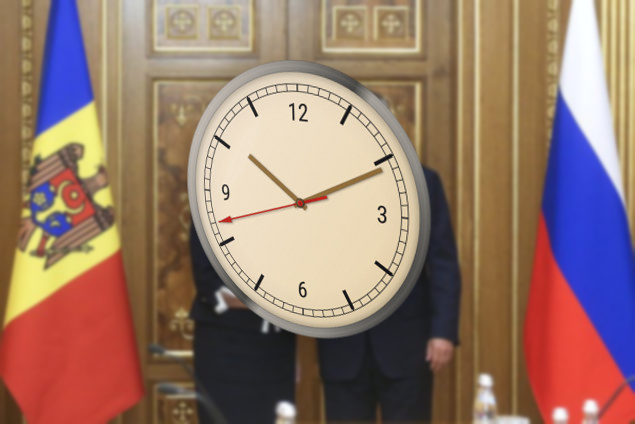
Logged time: **10:10:42**
